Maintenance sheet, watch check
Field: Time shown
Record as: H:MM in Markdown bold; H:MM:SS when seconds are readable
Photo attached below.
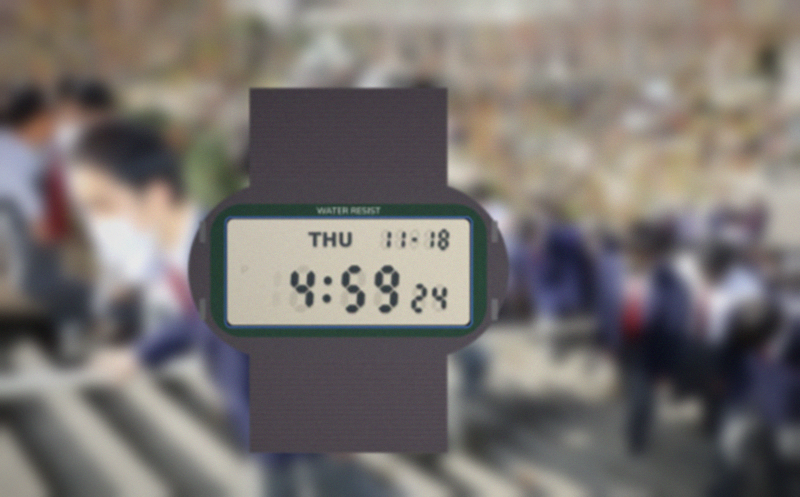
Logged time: **4:59:24**
